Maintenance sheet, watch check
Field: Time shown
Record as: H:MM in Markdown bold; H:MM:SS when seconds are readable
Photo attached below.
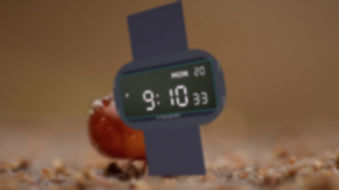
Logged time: **9:10**
